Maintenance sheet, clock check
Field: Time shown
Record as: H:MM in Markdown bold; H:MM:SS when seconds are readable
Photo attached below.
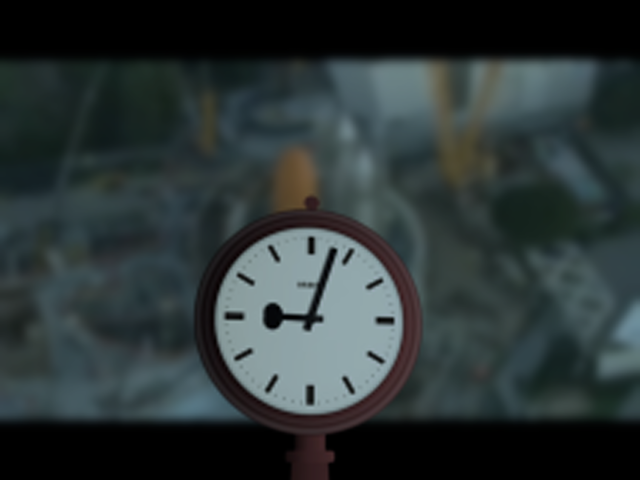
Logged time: **9:03**
